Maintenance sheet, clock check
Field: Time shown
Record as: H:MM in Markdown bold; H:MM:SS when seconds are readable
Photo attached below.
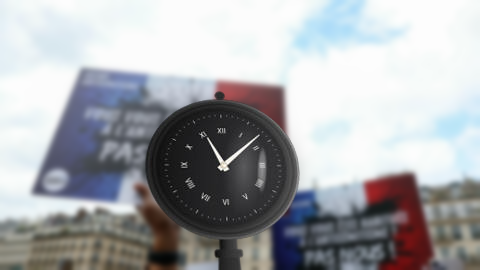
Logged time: **11:08**
